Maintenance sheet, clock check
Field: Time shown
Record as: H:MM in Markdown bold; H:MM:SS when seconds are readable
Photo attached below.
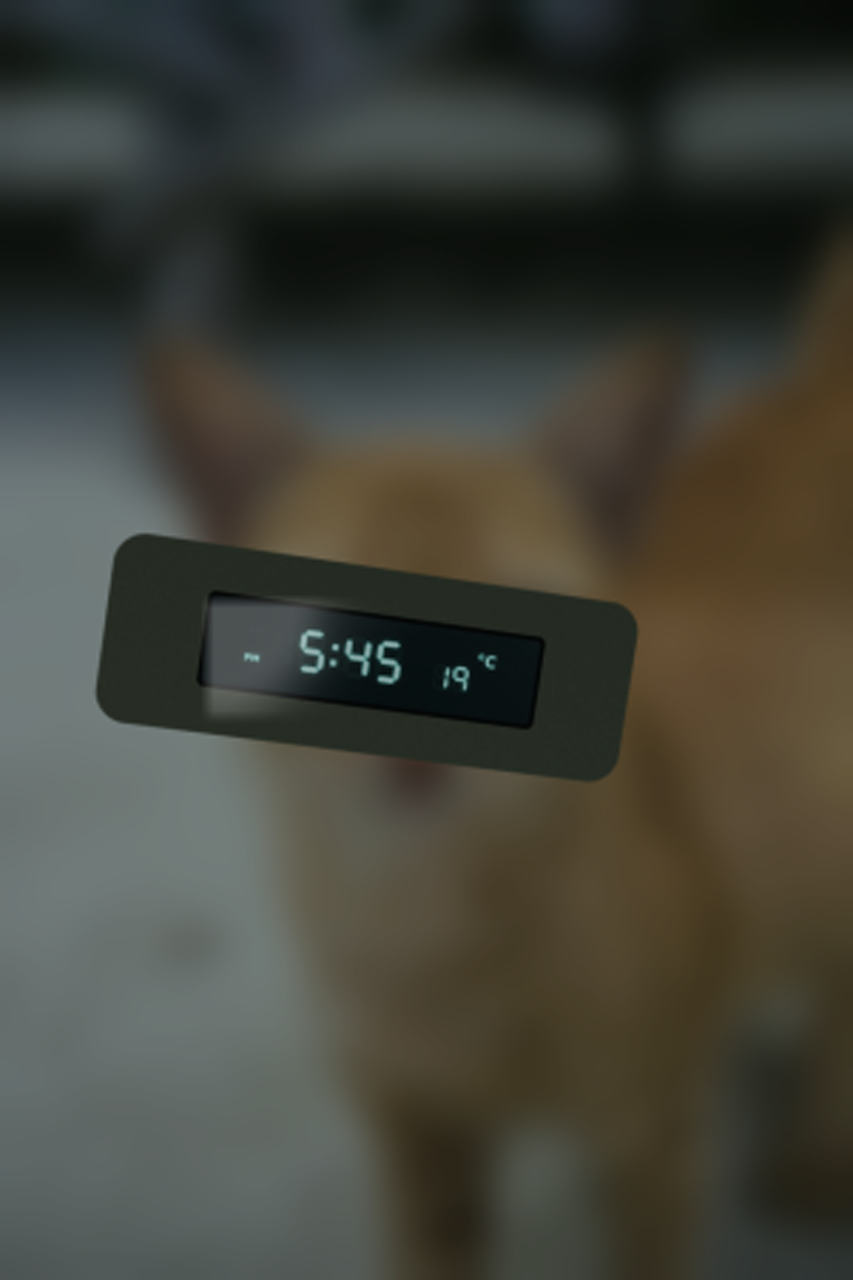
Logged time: **5:45**
